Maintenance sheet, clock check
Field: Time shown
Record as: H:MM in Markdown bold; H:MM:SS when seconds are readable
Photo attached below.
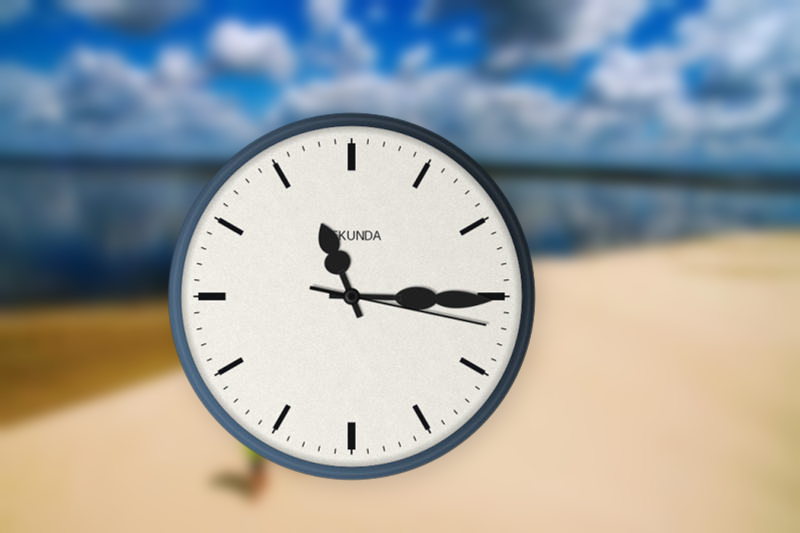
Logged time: **11:15:17**
